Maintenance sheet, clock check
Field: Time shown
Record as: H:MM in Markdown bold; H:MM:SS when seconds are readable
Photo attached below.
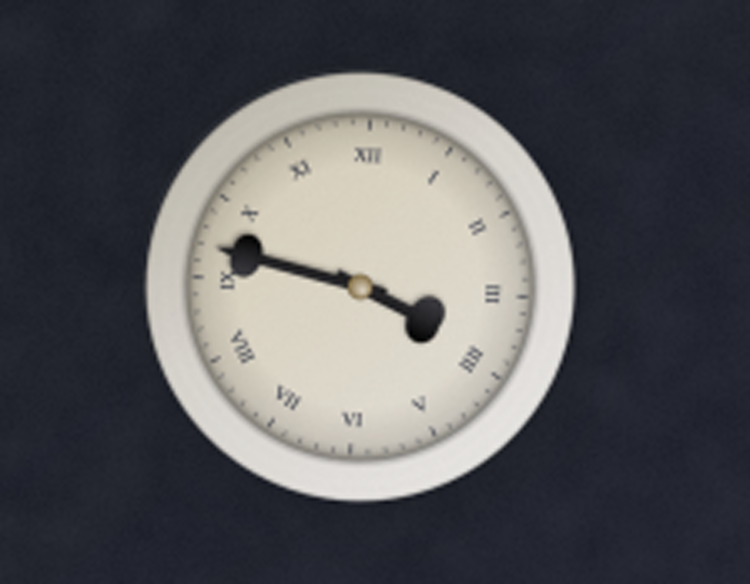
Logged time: **3:47**
